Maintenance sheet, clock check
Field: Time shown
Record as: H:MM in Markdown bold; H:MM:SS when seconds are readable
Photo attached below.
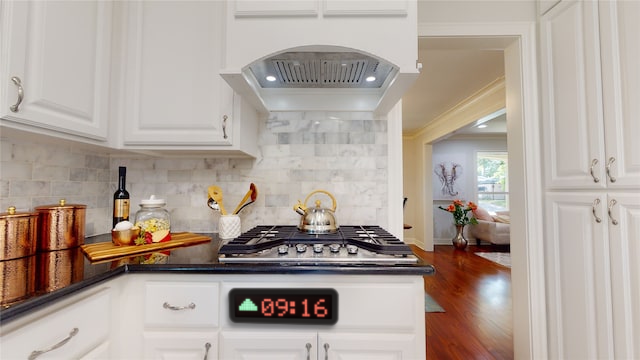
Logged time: **9:16**
